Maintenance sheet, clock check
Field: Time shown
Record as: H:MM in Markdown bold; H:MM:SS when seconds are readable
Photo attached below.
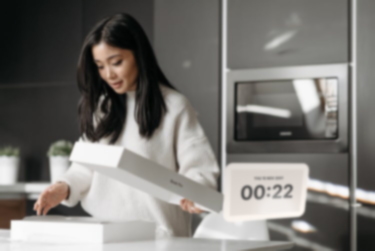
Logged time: **0:22**
